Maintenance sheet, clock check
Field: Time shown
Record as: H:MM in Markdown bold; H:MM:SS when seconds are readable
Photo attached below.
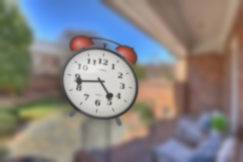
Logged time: **4:43**
